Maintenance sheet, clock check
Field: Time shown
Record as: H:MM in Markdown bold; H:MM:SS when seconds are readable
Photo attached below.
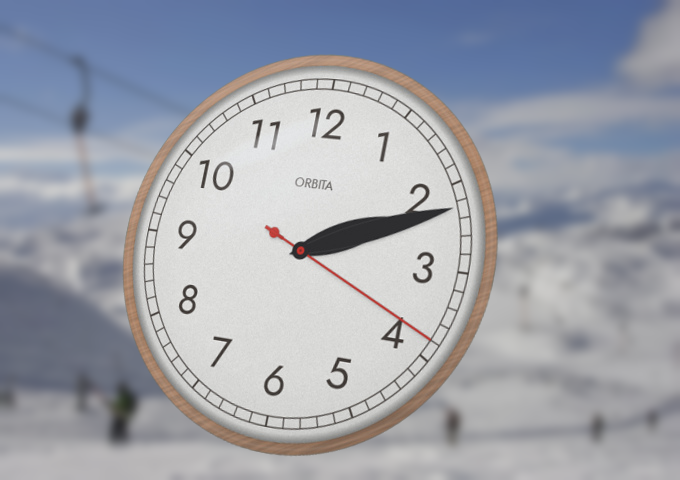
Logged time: **2:11:19**
